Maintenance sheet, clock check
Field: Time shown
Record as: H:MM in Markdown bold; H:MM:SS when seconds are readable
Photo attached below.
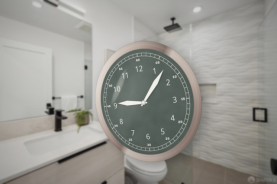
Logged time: **9:07**
